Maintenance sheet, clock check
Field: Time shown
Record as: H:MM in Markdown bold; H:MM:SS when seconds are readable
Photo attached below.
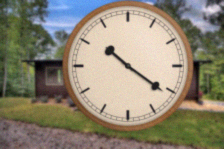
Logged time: **10:21**
